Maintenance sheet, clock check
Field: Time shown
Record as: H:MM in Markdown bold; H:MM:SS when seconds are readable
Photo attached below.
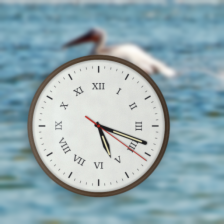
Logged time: **5:18:21**
